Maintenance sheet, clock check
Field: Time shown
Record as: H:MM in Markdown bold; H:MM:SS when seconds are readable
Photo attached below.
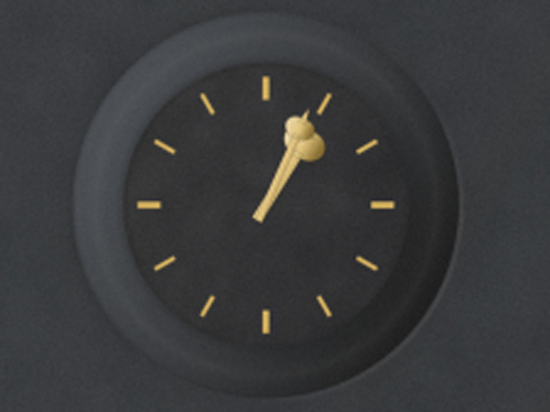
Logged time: **1:04**
